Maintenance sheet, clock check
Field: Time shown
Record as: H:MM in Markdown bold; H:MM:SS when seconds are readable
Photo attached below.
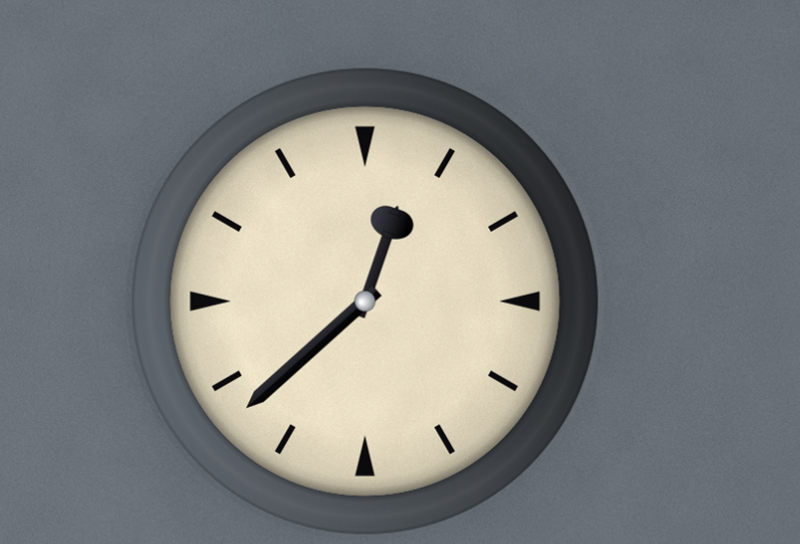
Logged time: **12:38**
